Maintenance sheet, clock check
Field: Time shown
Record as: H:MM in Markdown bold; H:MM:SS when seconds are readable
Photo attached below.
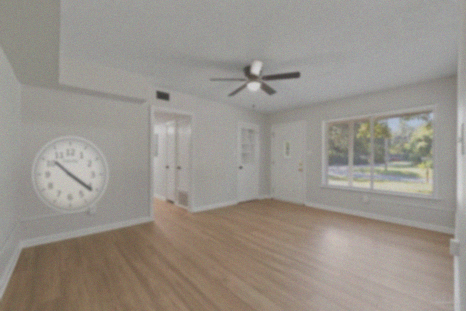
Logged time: **10:21**
